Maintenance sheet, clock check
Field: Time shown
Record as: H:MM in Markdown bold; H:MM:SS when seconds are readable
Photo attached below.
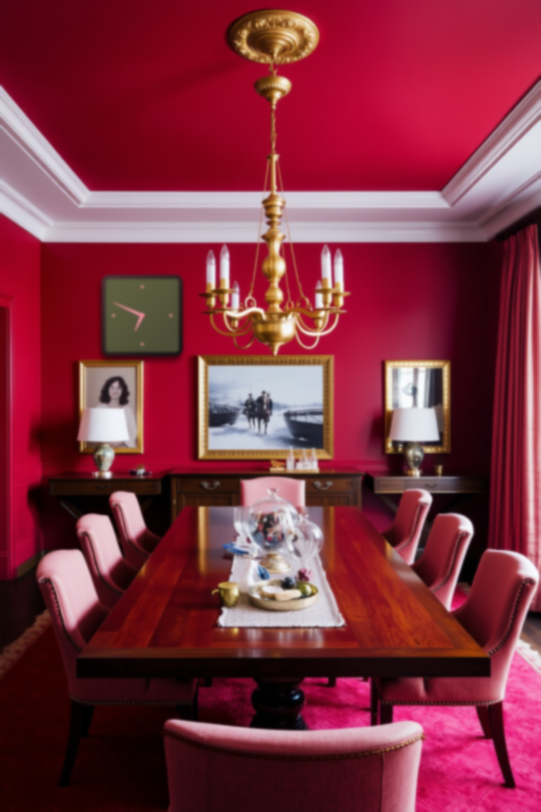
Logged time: **6:49**
